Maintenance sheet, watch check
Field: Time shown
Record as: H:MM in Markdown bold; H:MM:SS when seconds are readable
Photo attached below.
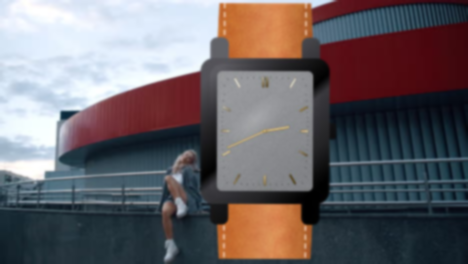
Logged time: **2:41**
